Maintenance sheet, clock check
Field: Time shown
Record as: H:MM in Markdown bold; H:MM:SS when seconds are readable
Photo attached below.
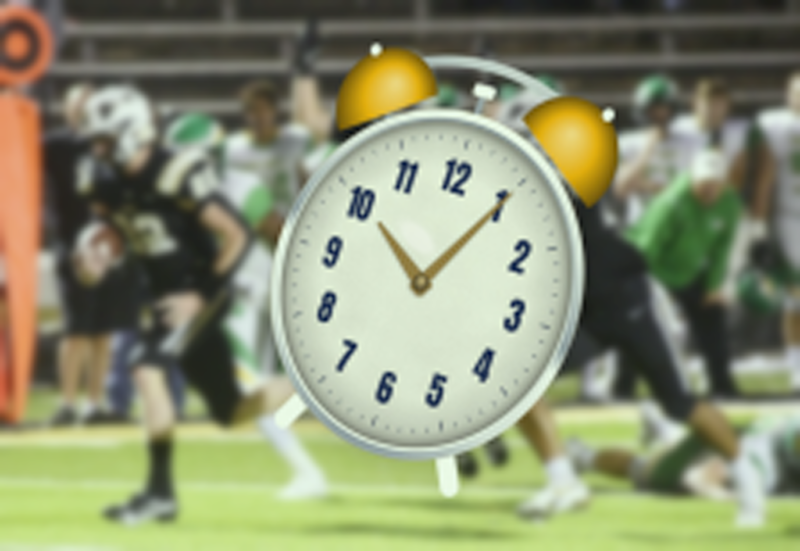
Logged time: **10:05**
